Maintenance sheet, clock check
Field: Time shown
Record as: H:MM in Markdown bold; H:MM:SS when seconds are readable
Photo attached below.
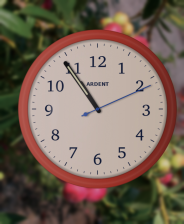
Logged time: **10:54:11**
